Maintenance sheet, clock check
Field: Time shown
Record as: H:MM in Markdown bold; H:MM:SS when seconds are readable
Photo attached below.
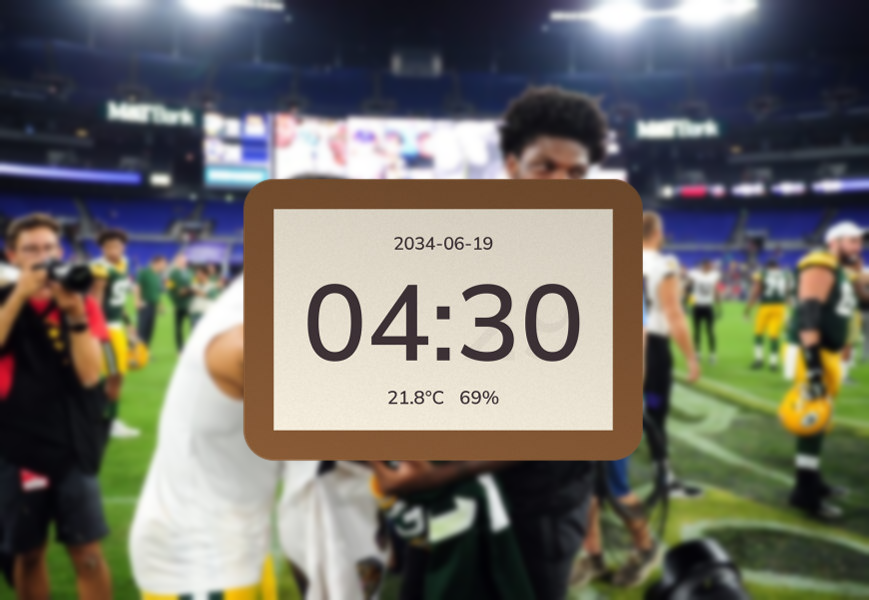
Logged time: **4:30**
